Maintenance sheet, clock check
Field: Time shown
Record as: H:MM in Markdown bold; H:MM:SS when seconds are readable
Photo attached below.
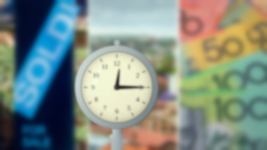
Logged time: **12:15**
